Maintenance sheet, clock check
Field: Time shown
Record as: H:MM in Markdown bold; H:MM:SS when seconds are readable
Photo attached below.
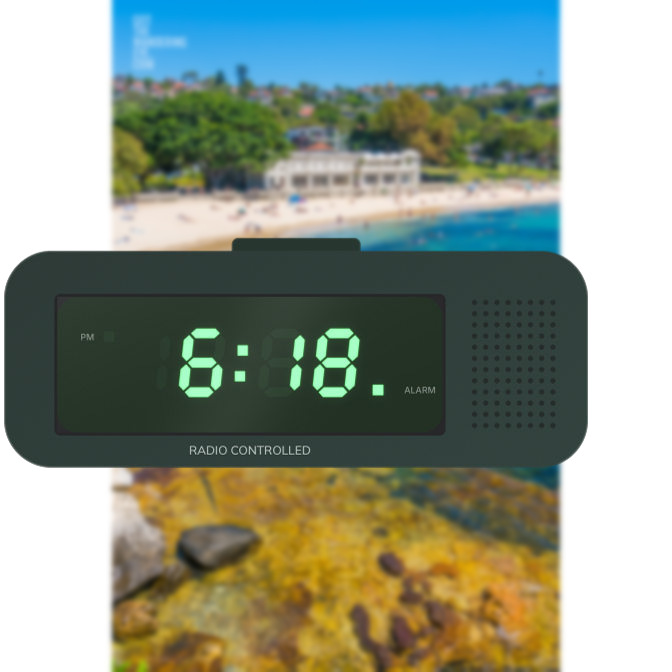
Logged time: **6:18**
